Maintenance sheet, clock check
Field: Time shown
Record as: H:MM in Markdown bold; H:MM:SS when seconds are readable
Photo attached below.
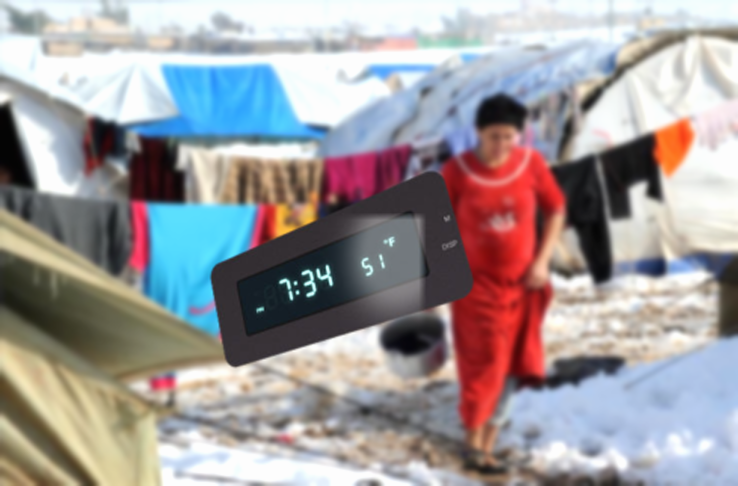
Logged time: **7:34**
